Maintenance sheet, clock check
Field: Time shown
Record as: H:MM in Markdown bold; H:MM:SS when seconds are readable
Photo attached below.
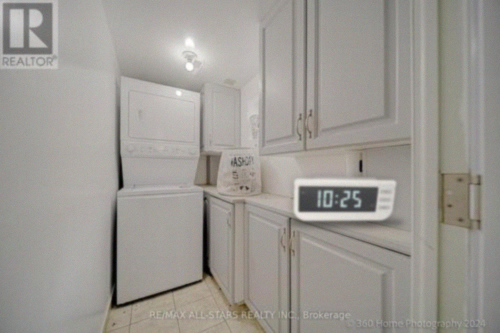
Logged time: **10:25**
